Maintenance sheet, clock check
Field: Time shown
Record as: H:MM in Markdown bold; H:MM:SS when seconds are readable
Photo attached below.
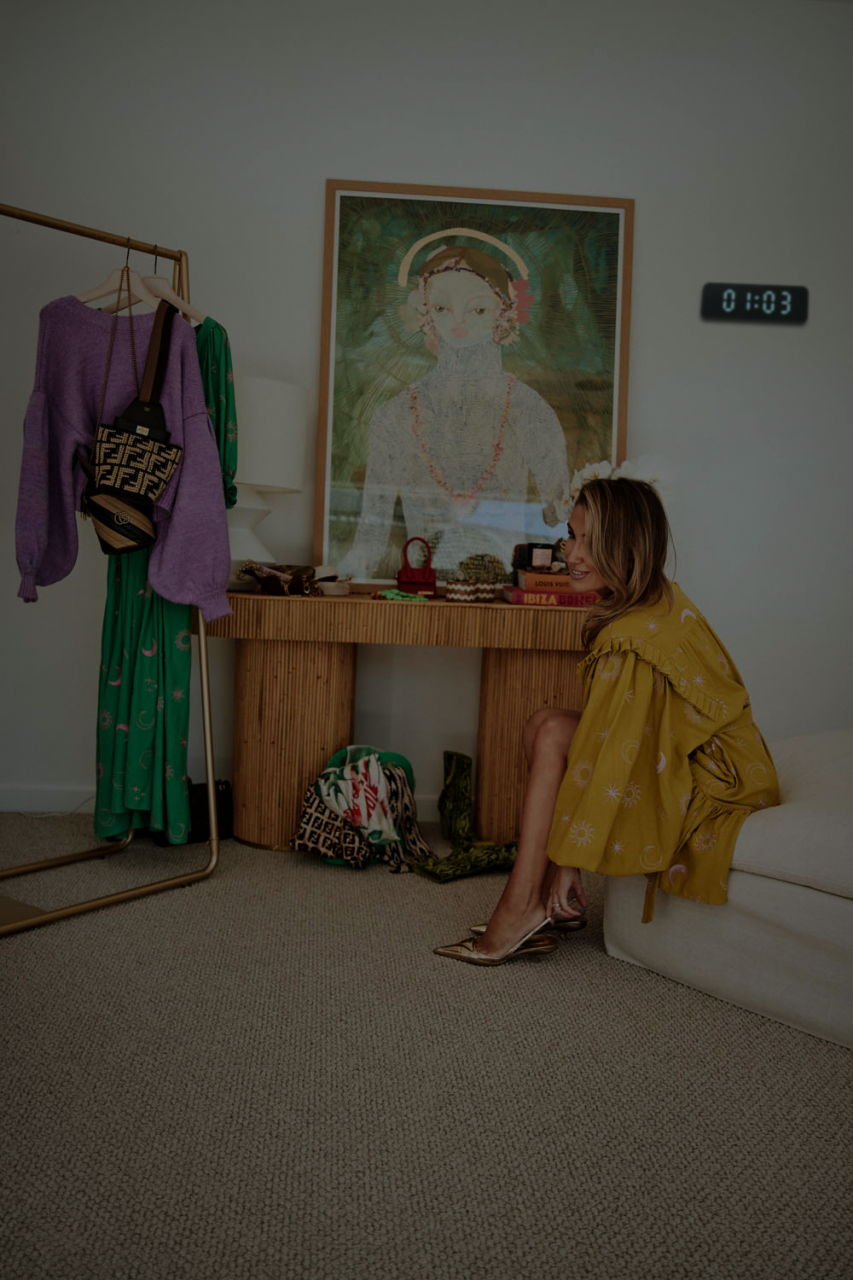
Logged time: **1:03**
